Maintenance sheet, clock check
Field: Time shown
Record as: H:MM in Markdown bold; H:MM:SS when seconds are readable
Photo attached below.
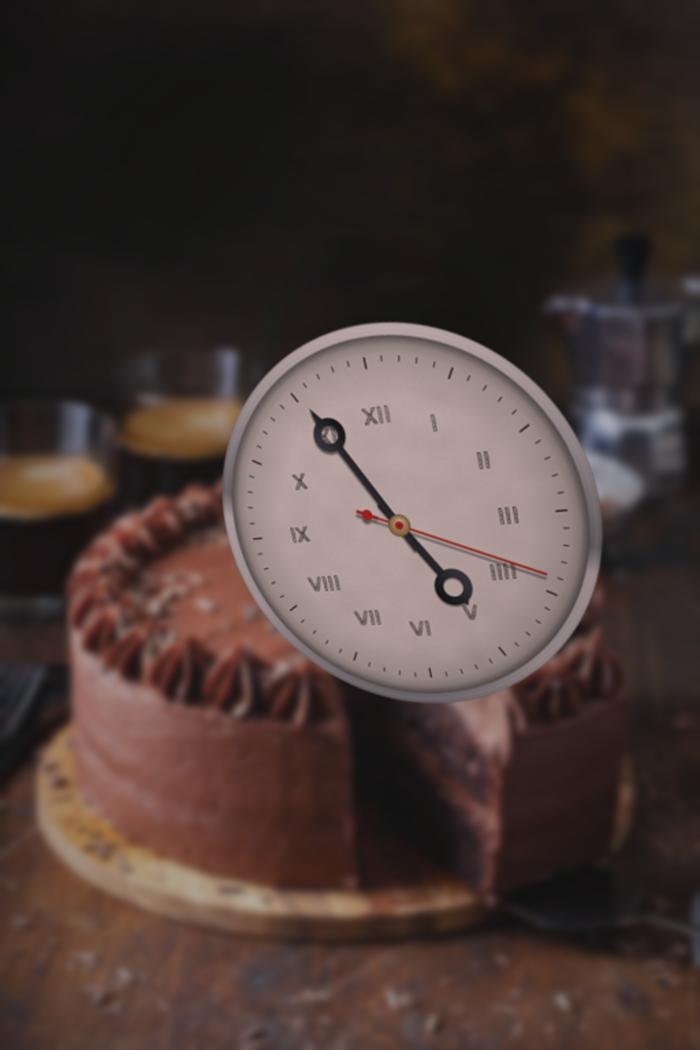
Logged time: **4:55:19**
